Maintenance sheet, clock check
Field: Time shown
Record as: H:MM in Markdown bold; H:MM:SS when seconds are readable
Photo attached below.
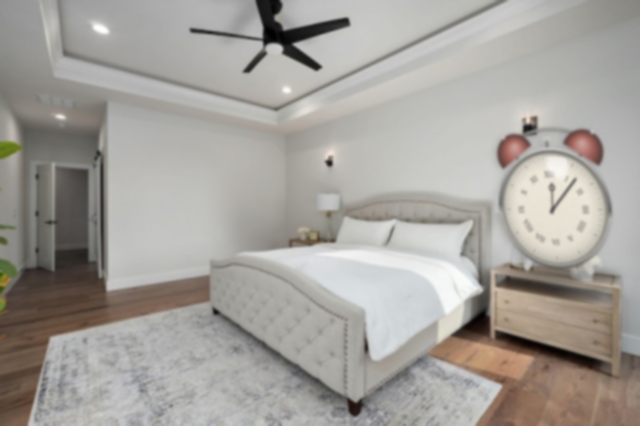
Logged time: **12:07**
